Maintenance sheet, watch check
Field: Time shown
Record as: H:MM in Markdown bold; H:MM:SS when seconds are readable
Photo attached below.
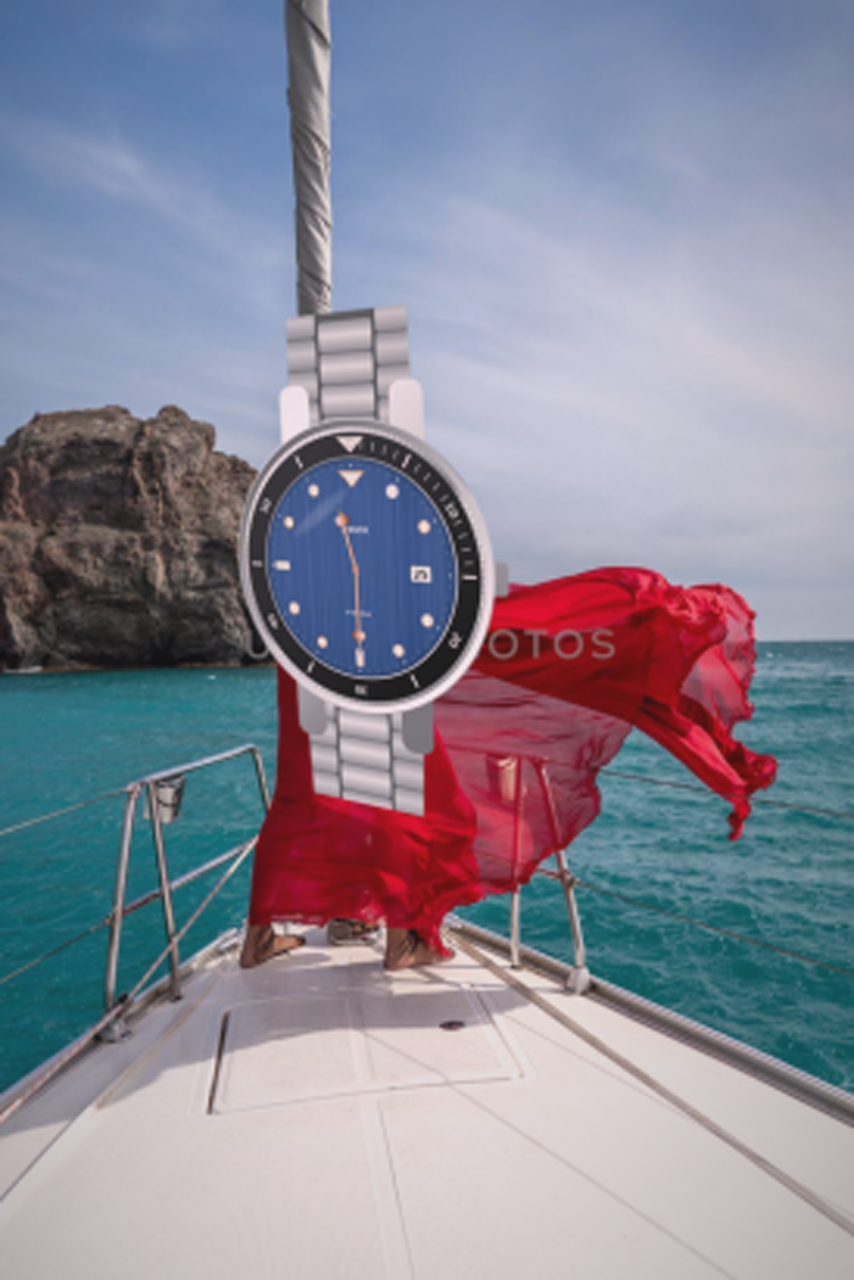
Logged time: **11:30**
